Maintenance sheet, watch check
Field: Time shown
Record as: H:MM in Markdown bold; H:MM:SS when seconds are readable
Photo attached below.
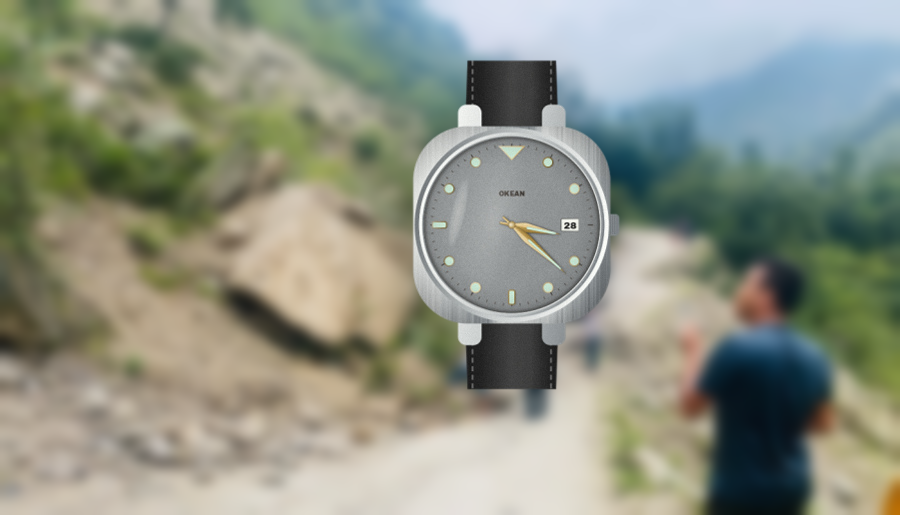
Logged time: **3:22**
